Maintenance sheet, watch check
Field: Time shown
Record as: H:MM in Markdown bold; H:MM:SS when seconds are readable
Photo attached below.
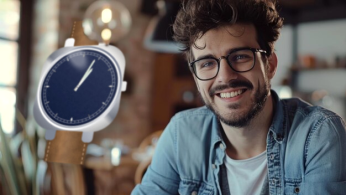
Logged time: **1:04**
